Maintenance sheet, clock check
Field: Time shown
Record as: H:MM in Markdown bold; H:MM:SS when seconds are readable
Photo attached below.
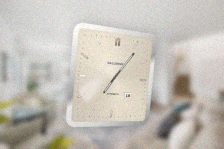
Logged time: **7:06**
